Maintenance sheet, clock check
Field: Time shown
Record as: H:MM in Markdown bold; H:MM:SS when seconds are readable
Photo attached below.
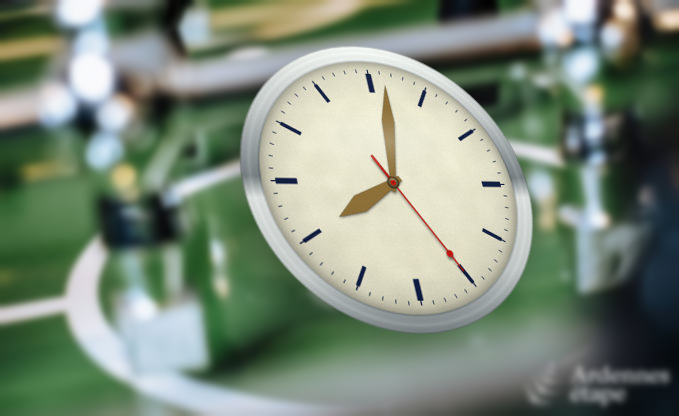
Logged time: **8:01:25**
